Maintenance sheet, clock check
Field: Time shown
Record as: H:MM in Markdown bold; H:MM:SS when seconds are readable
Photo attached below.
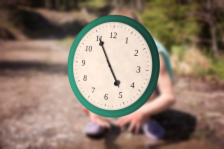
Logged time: **4:55**
